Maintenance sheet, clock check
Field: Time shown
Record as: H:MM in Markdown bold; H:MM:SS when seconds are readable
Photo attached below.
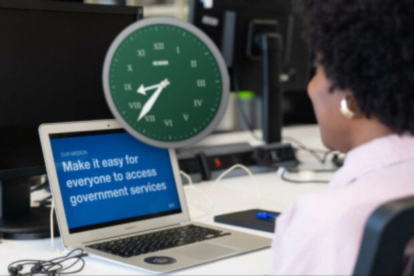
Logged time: **8:37**
